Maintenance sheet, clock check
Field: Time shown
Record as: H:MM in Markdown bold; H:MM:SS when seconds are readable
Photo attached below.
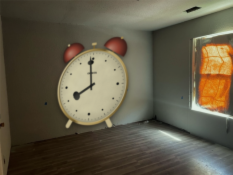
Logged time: **7:59**
